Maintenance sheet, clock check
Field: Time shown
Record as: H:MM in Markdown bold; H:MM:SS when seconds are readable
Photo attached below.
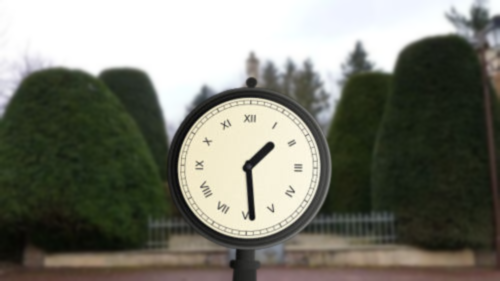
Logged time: **1:29**
